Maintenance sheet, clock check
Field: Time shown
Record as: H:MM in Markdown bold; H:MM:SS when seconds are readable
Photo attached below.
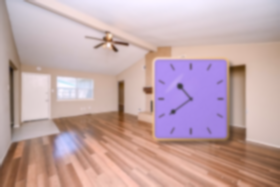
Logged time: **10:39**
